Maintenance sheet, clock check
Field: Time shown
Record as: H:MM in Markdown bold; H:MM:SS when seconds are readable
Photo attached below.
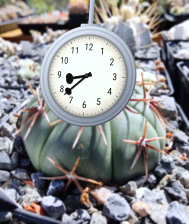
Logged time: **8:38**
